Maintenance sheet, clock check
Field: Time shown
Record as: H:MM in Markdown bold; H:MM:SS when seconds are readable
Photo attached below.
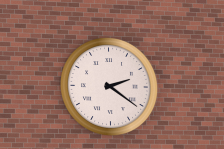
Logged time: **2:21**
